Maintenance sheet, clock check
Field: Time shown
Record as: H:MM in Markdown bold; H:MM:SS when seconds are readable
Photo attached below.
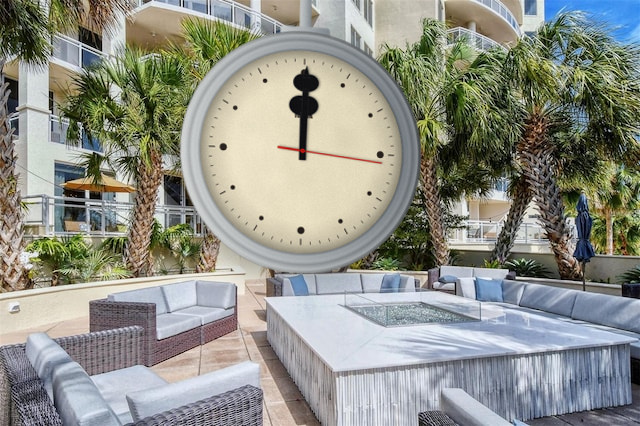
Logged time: **12:00:16**
